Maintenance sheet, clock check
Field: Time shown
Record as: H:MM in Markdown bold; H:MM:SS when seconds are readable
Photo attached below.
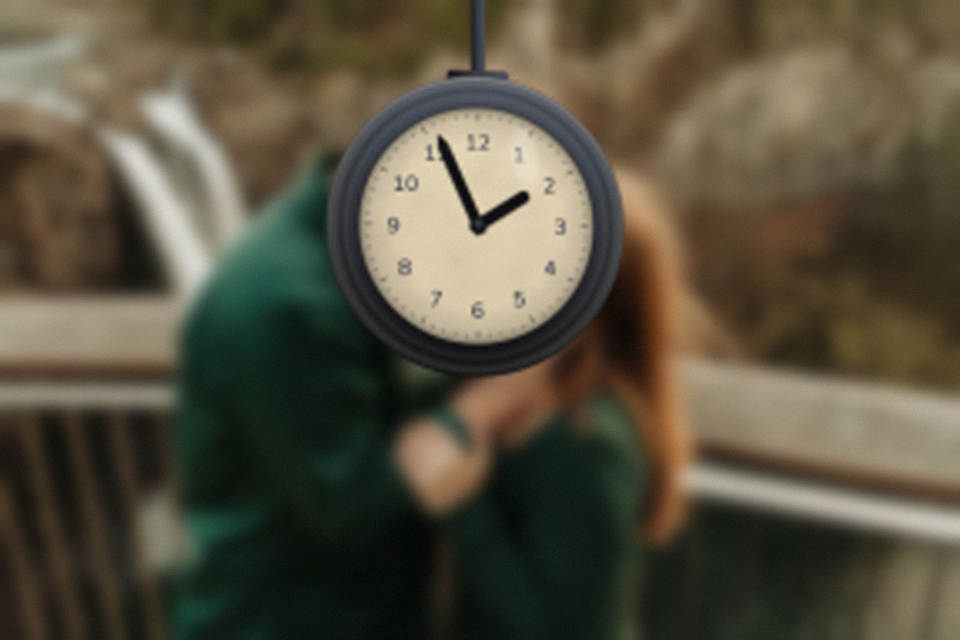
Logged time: **1:56**
